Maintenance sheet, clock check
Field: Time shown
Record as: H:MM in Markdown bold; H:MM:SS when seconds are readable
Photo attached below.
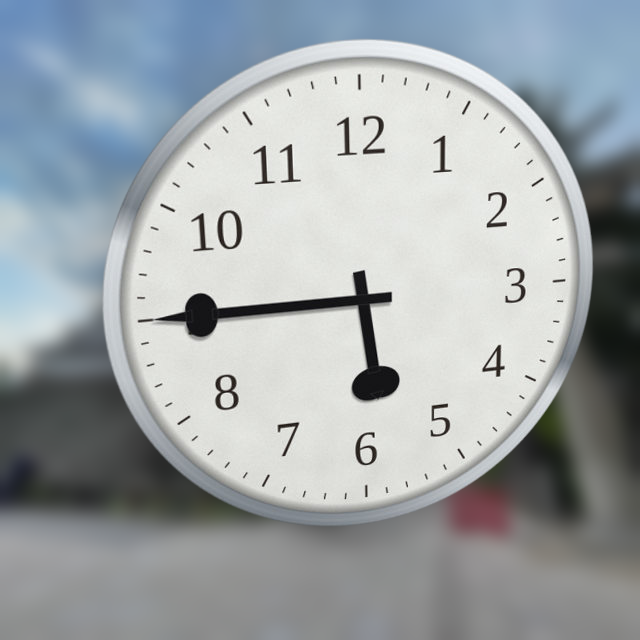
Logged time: **5:45**
